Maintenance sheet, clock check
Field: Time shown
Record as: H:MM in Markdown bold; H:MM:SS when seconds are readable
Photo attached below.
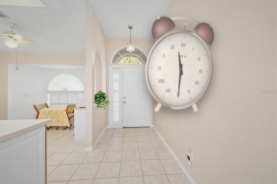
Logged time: **11:30**
